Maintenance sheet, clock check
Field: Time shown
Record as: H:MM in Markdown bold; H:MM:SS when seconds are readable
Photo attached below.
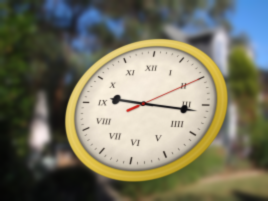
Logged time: **9:16:10**
